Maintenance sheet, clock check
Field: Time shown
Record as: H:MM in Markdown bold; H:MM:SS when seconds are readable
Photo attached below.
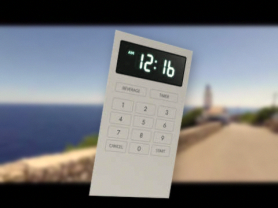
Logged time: **12:16**
